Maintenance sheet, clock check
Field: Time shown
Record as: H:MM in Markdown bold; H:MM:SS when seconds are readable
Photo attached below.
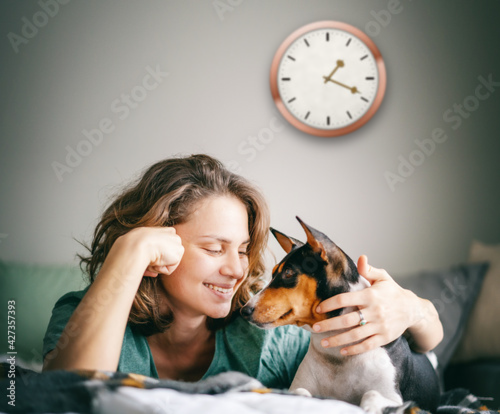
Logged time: **1:19**
